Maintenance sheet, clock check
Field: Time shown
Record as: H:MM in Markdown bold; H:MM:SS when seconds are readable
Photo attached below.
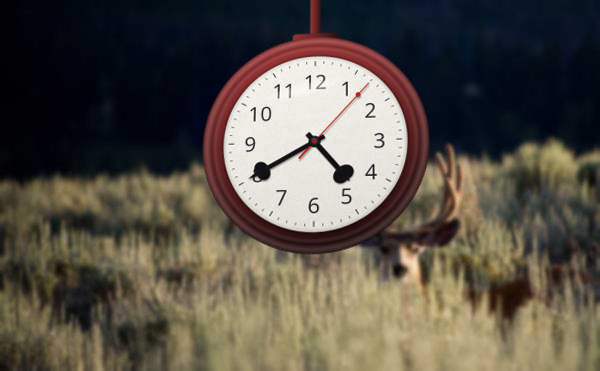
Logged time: **4:40:07**
